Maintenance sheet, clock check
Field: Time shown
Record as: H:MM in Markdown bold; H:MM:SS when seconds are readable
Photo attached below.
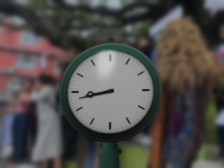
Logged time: **8:43**
